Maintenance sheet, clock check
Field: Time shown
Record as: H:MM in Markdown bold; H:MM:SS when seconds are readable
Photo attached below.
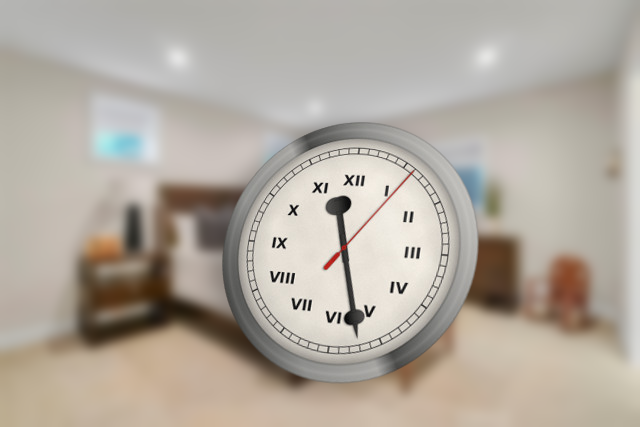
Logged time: **11:27:06**
